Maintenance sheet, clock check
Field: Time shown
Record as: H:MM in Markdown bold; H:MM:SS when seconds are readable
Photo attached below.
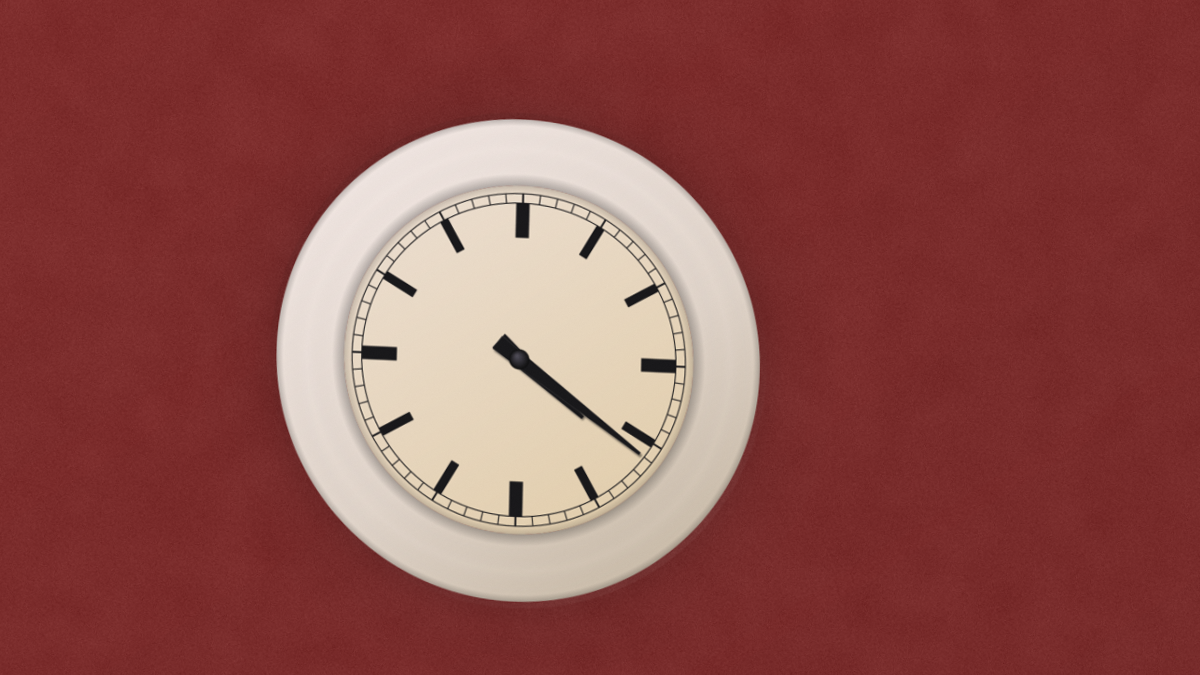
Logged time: **4:21**
